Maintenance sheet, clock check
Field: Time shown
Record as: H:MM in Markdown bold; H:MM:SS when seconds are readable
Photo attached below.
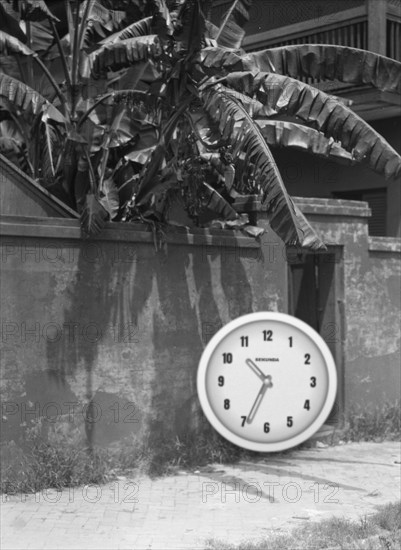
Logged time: **10:34**
